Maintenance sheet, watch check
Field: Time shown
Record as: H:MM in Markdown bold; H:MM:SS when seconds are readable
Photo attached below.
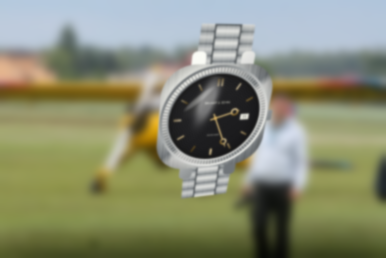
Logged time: **2:26**
